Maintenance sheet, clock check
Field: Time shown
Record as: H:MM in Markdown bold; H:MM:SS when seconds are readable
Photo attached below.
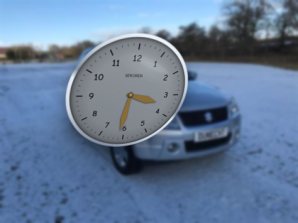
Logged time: **3:31**
